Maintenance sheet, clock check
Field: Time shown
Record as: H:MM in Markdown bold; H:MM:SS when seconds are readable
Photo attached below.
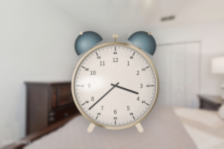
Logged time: **3:38**
